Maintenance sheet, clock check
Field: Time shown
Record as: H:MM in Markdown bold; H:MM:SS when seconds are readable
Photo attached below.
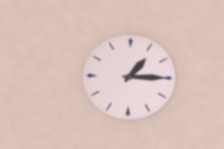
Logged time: **1:15**
